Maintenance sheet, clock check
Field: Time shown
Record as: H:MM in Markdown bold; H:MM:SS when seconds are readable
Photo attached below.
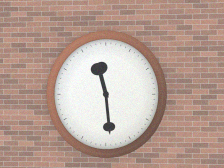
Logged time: **11:29**
